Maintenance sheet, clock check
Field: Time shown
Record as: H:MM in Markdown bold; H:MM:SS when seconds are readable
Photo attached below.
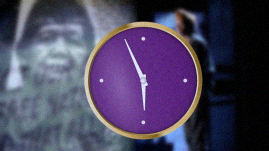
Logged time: **5:56**
